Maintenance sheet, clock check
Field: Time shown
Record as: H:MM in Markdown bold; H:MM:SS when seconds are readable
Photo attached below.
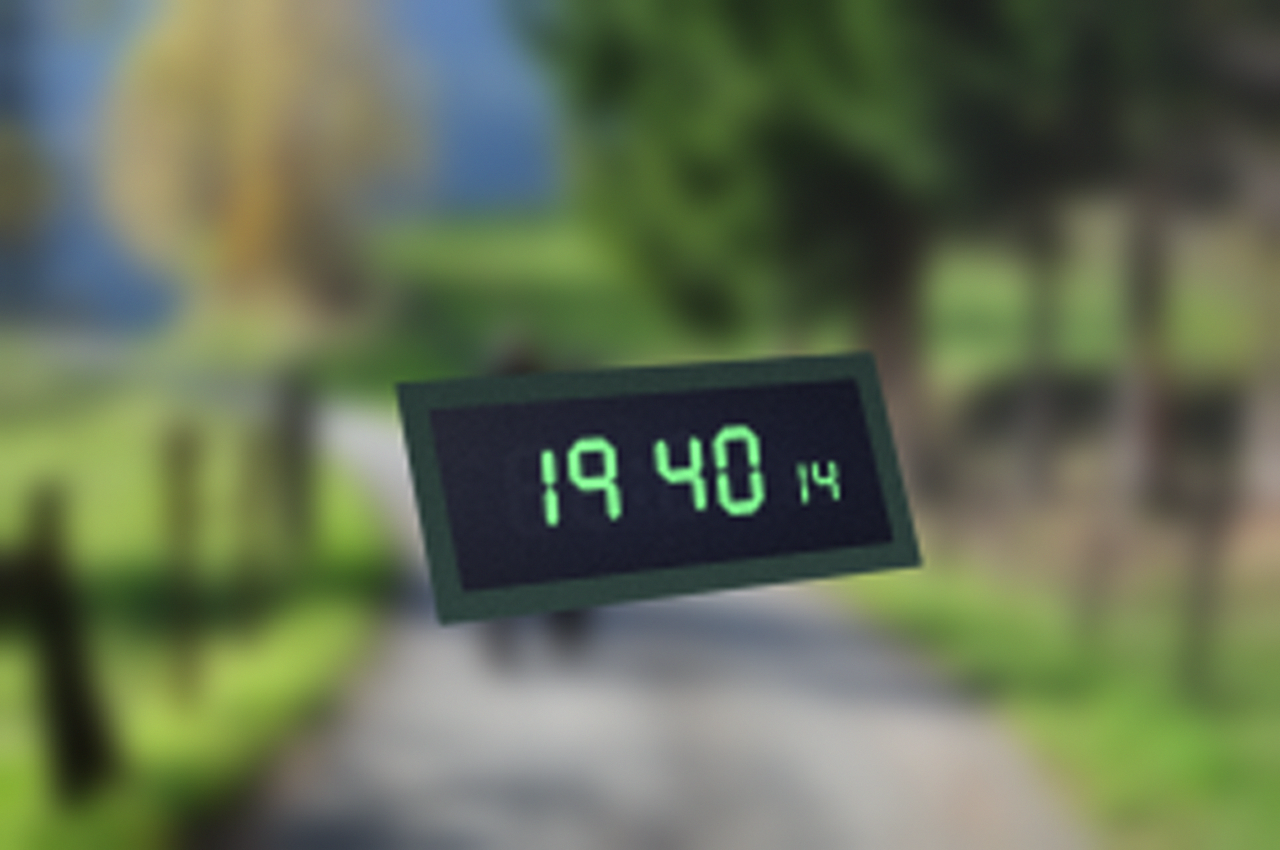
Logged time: **19:40:14**
